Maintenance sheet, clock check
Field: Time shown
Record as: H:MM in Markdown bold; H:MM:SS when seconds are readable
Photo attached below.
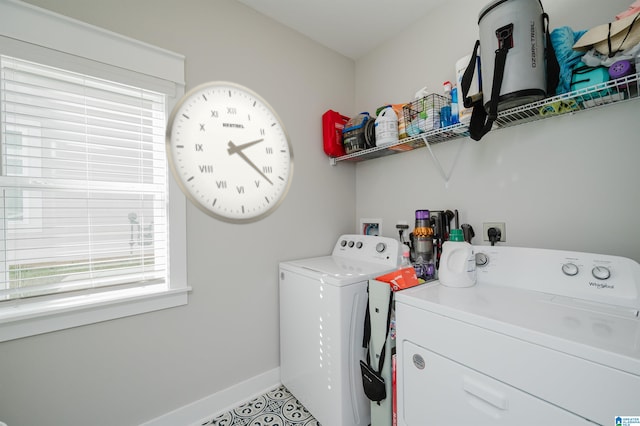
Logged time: **2:22**
